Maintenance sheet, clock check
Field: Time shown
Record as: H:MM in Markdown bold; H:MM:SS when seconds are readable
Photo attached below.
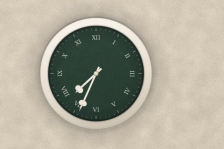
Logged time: **7:34**
